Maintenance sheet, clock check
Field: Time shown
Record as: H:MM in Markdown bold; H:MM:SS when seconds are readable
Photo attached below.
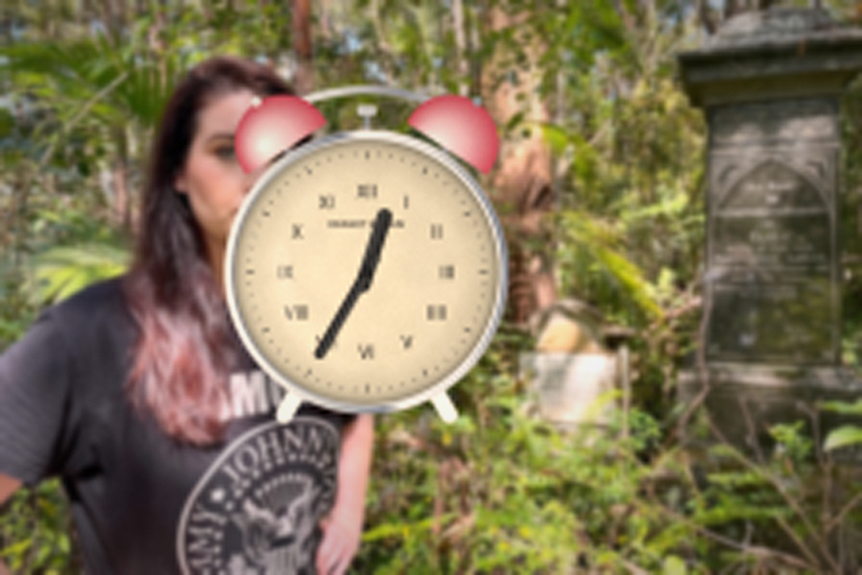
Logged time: **12:35**
